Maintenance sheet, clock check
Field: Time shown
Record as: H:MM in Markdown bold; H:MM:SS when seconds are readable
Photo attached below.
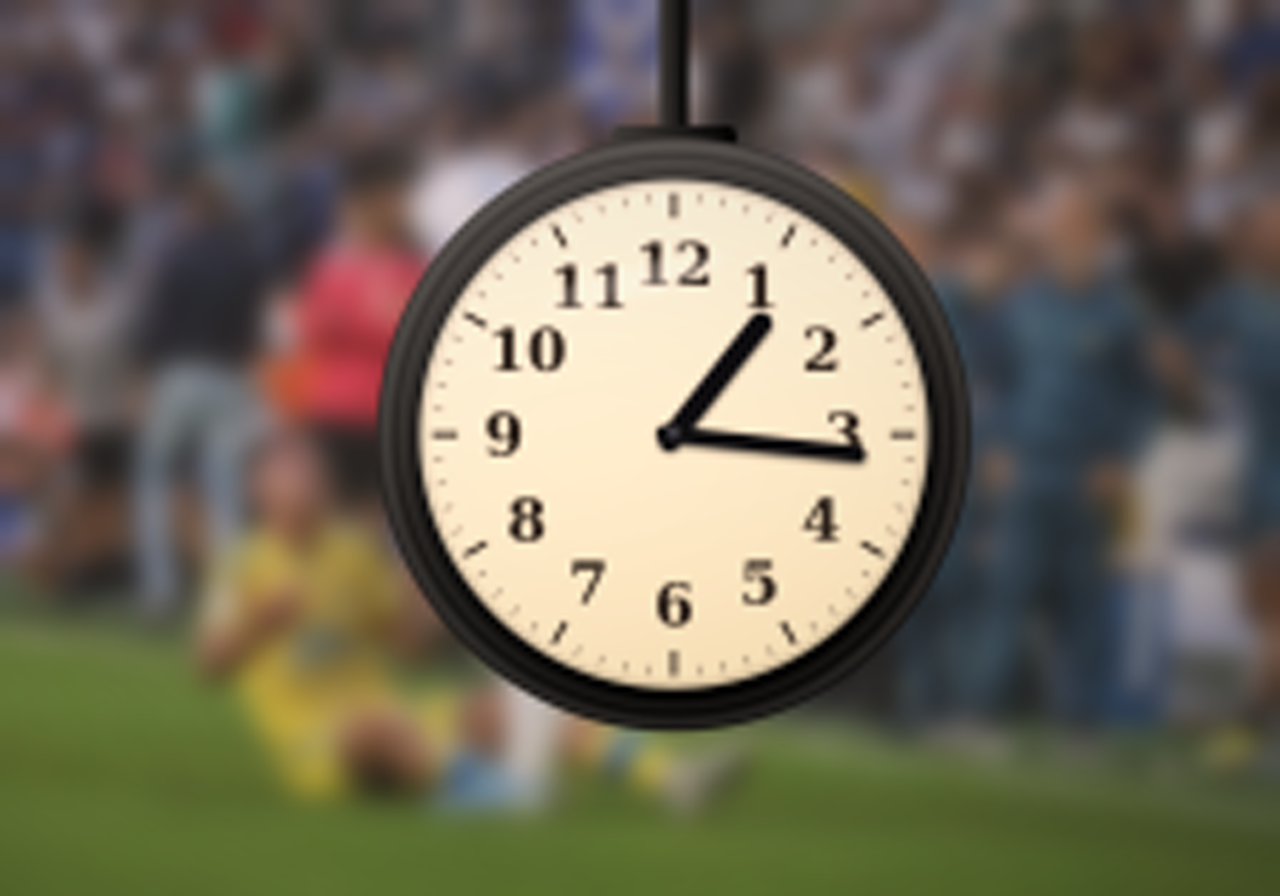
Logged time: **1:16**
